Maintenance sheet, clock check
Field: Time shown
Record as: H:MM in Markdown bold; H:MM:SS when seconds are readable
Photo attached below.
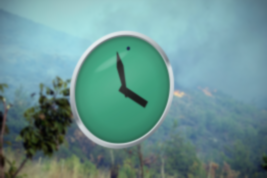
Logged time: **3:57**
